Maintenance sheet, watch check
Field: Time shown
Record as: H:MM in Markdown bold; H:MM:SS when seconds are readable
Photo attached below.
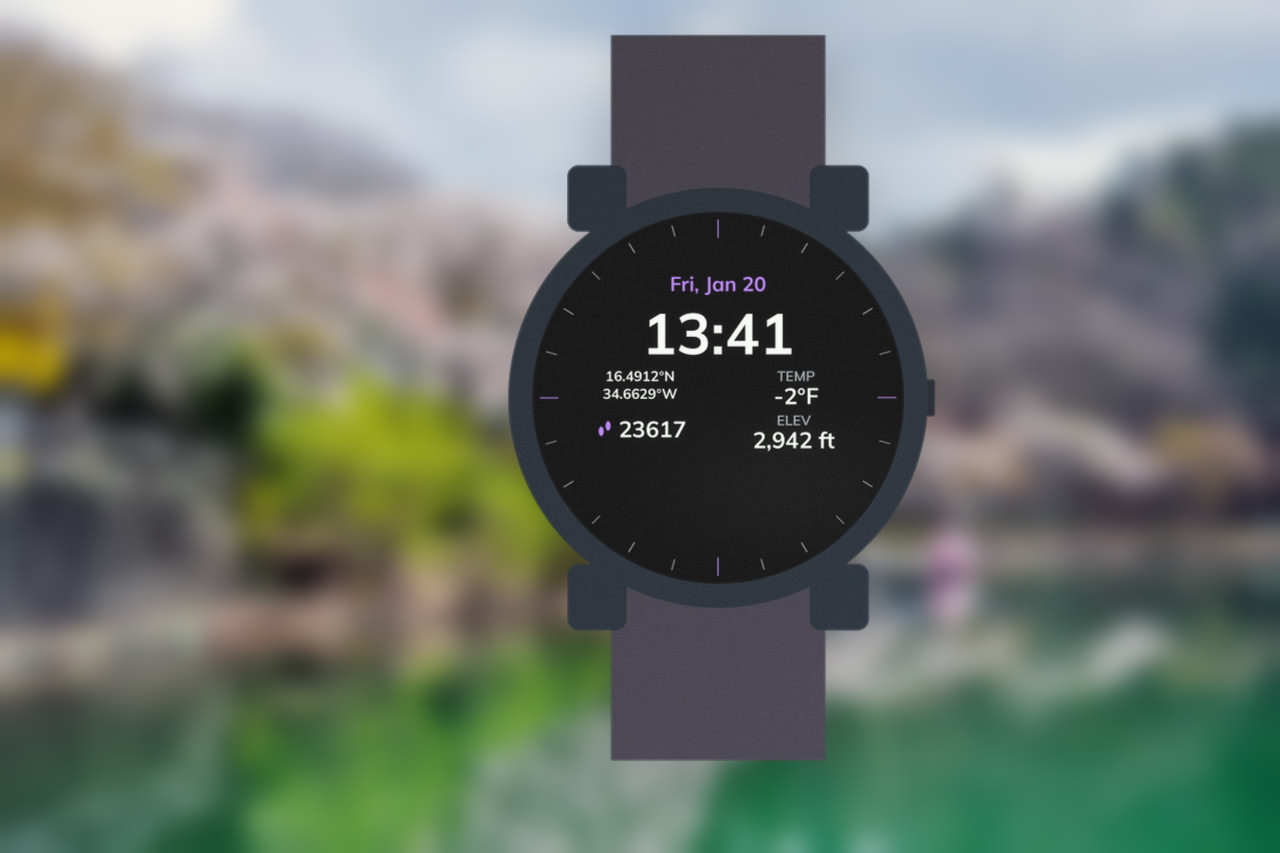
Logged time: **13:41**
